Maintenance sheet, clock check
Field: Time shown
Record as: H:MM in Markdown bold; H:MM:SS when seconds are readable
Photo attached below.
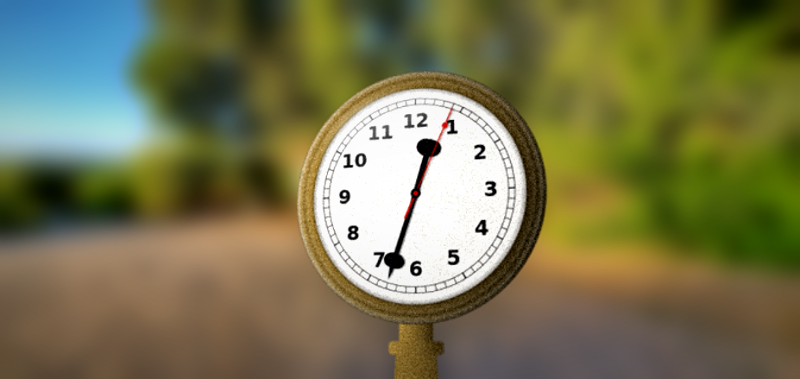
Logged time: **12:33:04**
